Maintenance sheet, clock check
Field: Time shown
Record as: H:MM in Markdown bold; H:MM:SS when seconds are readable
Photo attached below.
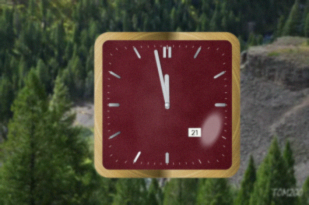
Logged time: **11:58**
